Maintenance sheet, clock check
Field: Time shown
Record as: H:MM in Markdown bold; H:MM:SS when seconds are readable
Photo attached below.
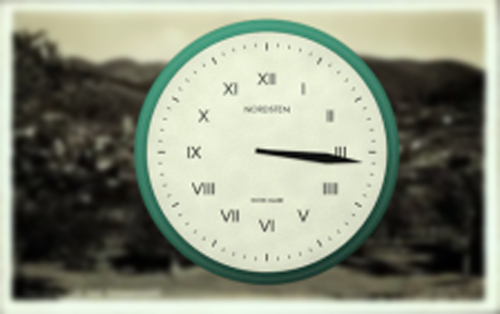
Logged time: **3:16**
